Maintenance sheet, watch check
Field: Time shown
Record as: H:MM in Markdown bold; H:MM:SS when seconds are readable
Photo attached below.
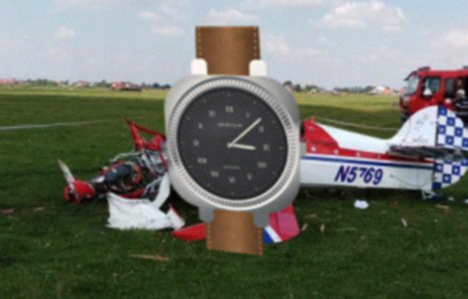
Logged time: **3:08**
